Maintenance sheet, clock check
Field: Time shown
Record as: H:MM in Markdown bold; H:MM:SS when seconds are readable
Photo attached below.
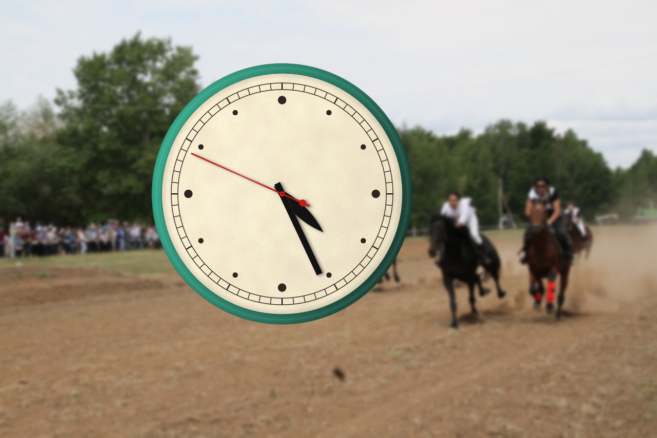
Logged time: **4:25:49**
